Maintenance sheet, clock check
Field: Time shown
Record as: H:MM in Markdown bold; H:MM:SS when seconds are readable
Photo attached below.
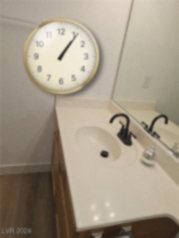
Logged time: **1:06**
